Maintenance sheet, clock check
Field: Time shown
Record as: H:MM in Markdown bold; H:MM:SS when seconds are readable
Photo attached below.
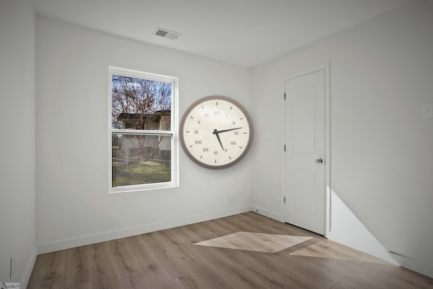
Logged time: **5:13**
